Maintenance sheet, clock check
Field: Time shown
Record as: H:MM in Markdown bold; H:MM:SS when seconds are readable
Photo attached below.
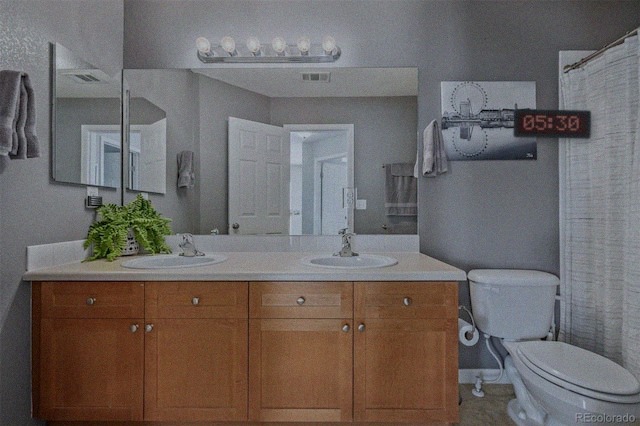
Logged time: **5:30**
